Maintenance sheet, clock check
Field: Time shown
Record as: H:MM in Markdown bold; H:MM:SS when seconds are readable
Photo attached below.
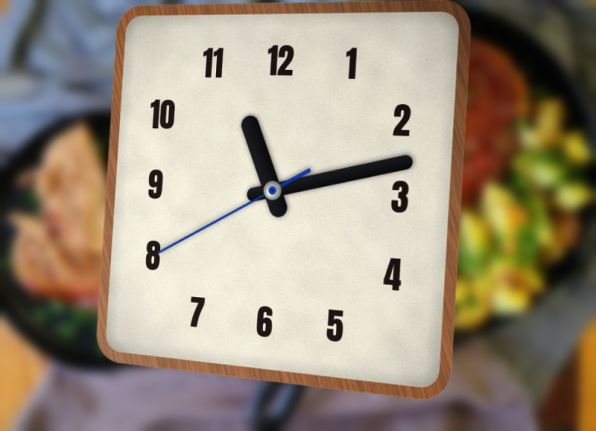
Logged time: **11:12:40**
